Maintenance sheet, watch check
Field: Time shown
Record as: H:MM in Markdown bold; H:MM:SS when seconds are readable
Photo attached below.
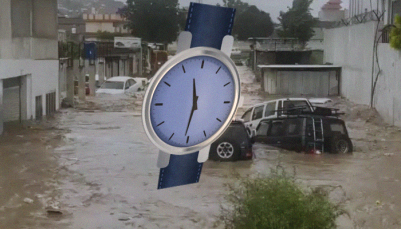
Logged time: **11:31**
